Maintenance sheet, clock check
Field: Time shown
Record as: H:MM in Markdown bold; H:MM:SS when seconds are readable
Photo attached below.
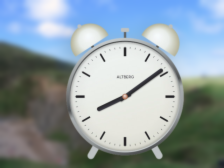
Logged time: **8:09**
